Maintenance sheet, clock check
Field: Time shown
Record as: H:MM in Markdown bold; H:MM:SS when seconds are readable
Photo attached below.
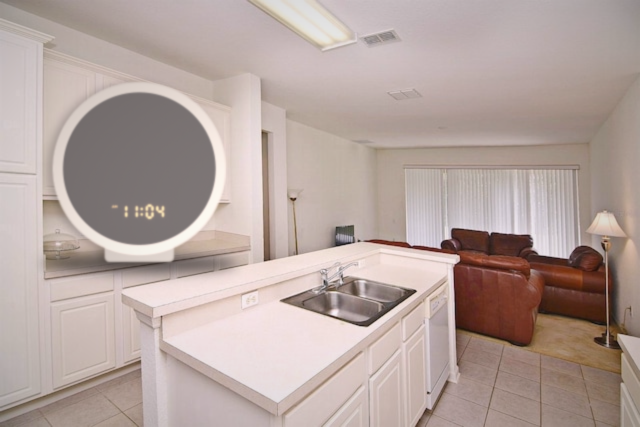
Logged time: **11:04**
